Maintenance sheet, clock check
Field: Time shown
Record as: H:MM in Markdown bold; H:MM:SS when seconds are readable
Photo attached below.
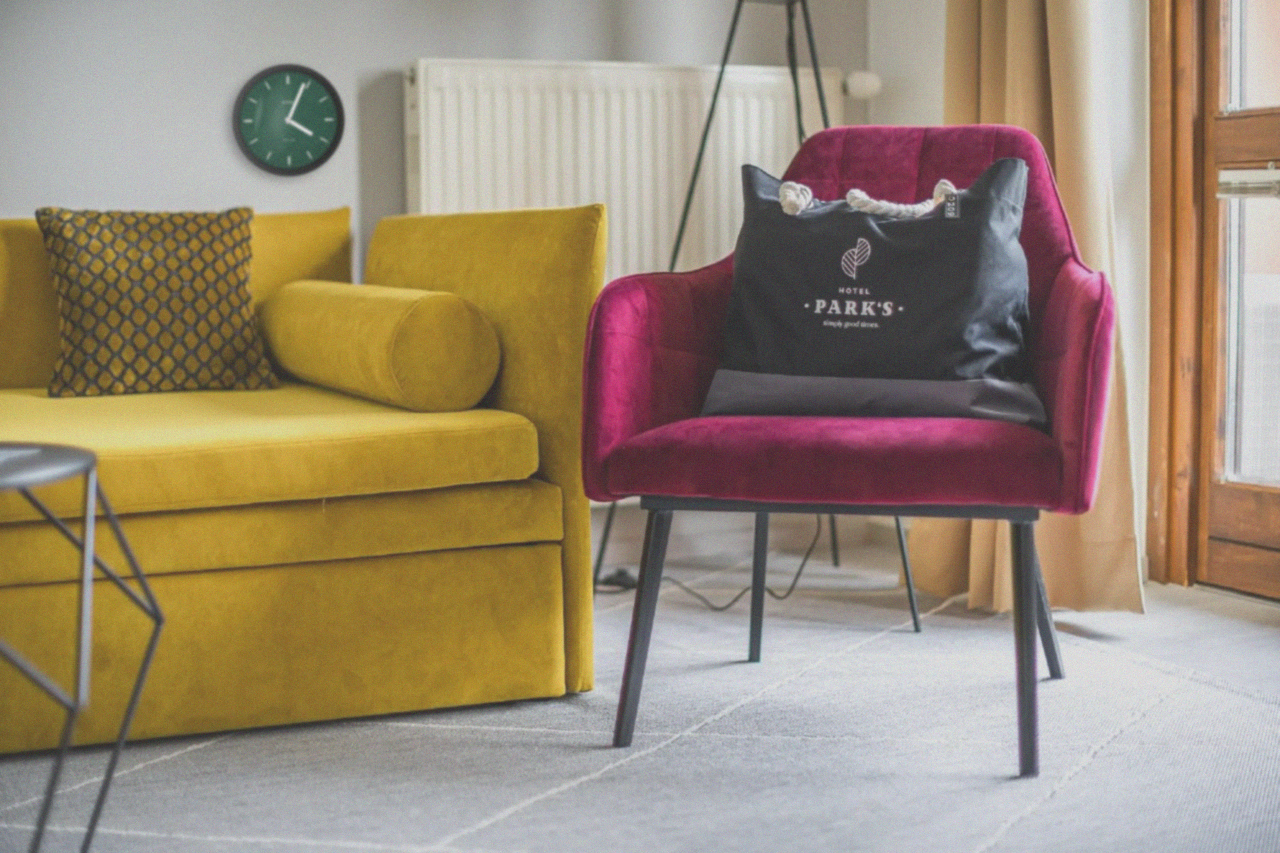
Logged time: **4:04**
